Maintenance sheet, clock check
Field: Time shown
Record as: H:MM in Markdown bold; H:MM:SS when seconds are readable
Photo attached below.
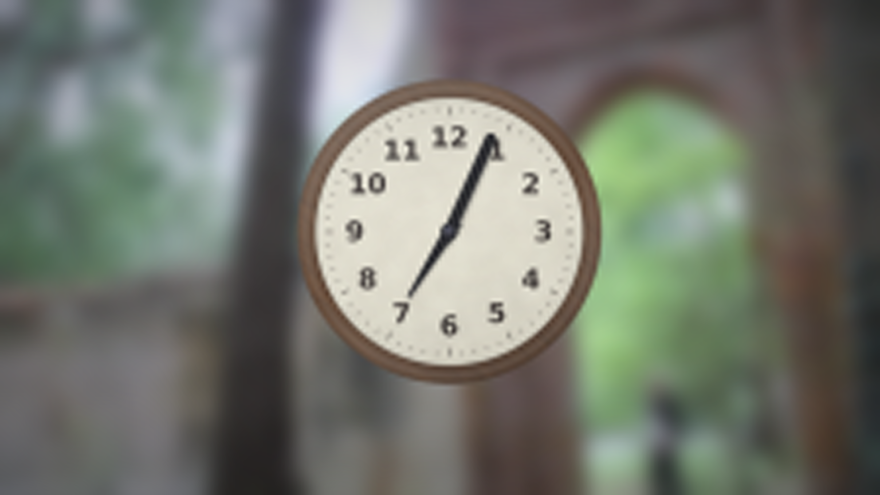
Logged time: **7:04**
